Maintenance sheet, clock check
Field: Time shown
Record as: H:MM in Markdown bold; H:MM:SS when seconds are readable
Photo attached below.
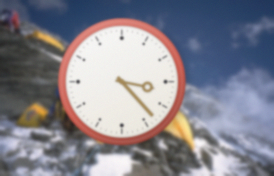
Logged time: **3:23**
